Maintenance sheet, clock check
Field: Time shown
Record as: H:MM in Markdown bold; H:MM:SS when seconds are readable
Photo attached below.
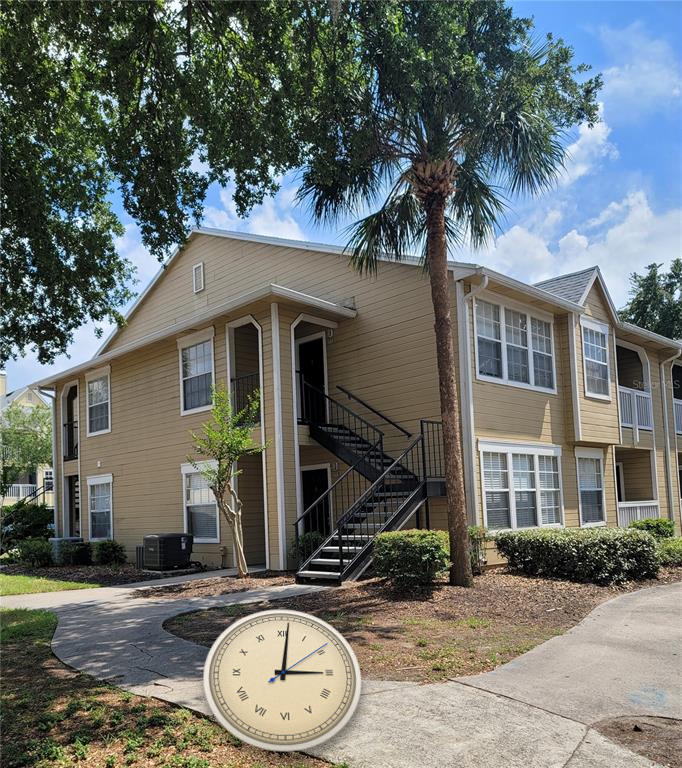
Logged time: **3:01:09**
